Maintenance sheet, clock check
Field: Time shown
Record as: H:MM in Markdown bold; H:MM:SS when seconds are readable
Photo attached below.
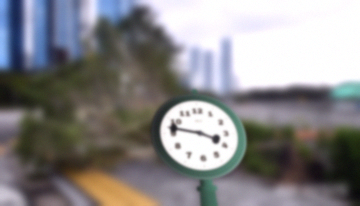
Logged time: **3:47**
